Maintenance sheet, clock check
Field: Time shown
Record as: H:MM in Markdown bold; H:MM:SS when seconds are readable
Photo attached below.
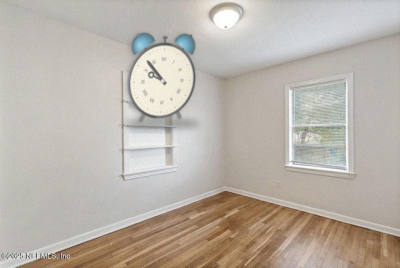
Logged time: **9:53**
